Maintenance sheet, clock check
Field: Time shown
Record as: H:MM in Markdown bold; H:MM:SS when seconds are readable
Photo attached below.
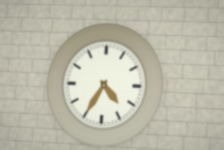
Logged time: **4:35**
